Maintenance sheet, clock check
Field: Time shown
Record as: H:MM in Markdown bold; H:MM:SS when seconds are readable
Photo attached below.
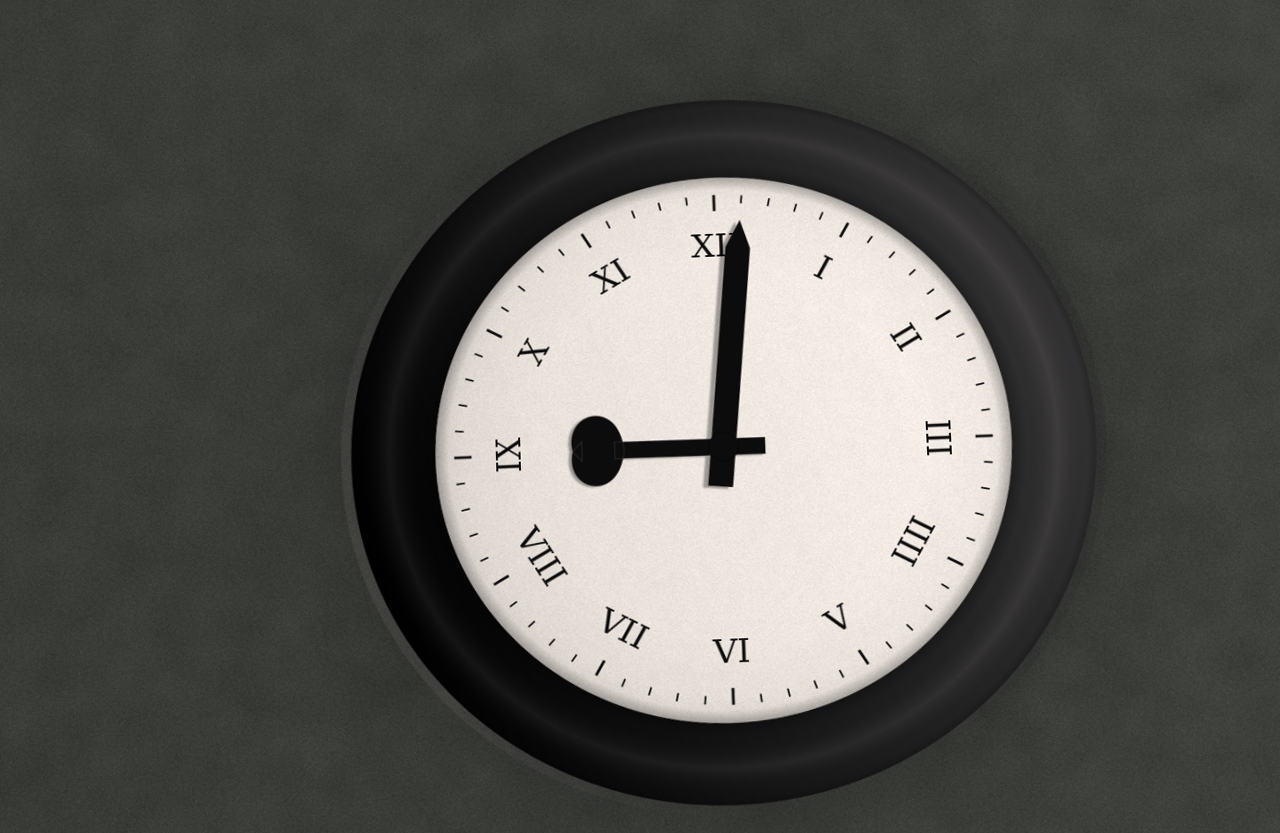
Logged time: **9:01**
